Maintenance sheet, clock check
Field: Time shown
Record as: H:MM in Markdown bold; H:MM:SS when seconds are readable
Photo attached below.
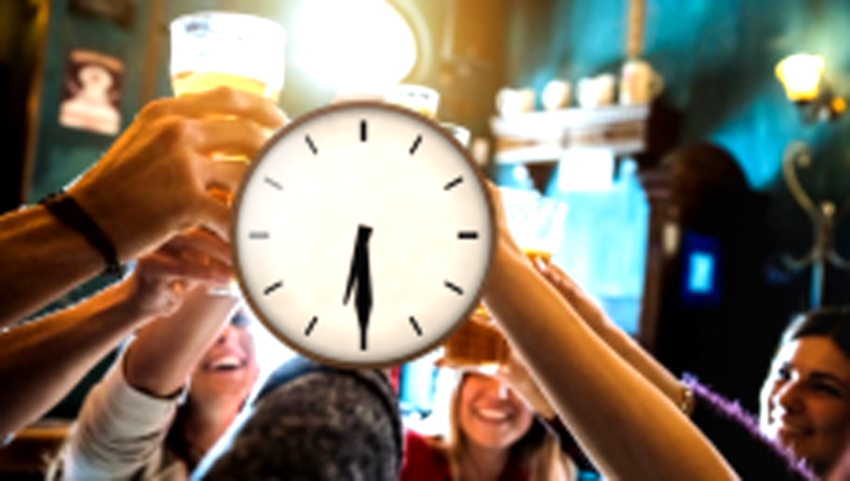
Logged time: **6:30**
